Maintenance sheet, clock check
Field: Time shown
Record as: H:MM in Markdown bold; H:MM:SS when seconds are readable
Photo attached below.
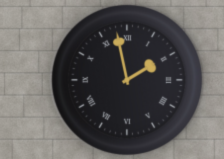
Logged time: **1:58**
